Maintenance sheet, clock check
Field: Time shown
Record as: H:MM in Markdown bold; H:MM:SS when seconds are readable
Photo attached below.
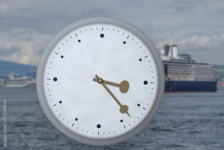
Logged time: **3:23**
